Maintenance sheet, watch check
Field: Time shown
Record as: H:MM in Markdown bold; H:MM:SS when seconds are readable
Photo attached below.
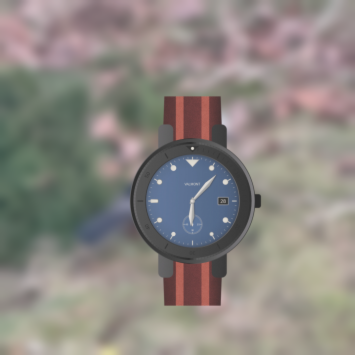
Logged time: **6:07**
